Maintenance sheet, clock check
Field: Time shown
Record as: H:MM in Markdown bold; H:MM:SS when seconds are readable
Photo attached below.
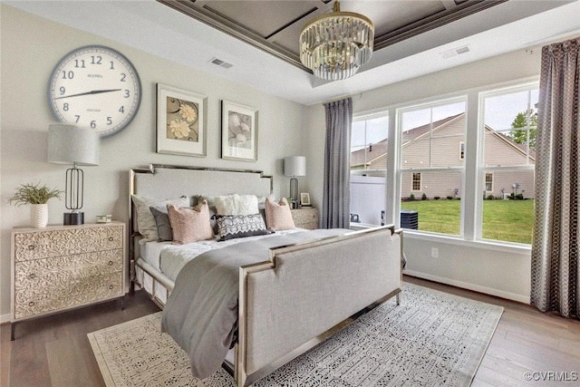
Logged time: **2:43**
